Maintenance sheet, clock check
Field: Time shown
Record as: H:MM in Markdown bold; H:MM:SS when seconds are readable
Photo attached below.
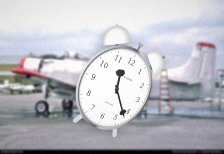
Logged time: **11:22**
